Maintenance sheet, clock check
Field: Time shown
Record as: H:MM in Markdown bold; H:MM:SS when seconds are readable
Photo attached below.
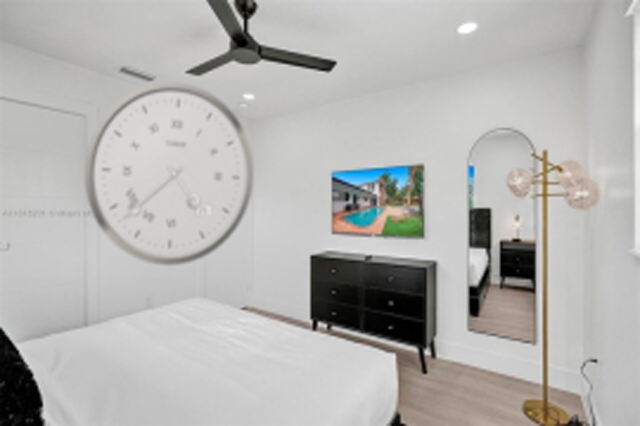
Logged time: **4:38**
